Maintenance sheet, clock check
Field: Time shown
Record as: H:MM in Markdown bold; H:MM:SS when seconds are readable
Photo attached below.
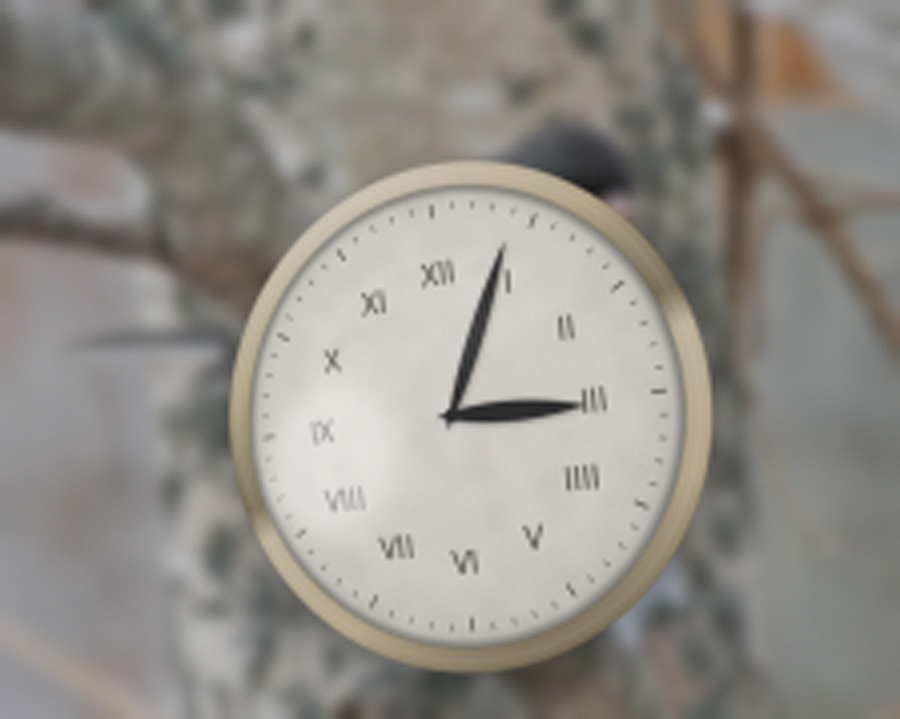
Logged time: **3:04**
